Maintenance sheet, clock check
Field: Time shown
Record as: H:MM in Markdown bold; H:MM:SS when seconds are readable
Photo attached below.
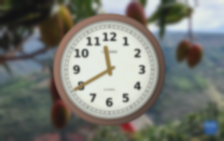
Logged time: **11:40**
